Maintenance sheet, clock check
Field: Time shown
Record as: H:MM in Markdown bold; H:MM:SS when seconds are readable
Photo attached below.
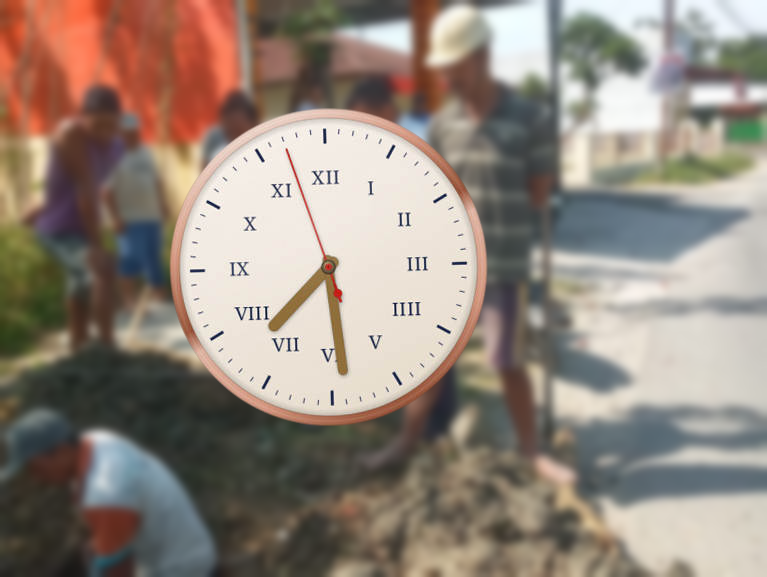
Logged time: **7:28:57**
